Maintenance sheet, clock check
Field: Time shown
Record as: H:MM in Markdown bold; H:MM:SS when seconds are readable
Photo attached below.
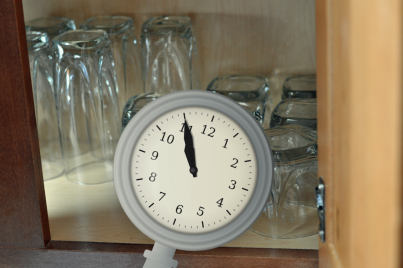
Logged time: **10:55**
